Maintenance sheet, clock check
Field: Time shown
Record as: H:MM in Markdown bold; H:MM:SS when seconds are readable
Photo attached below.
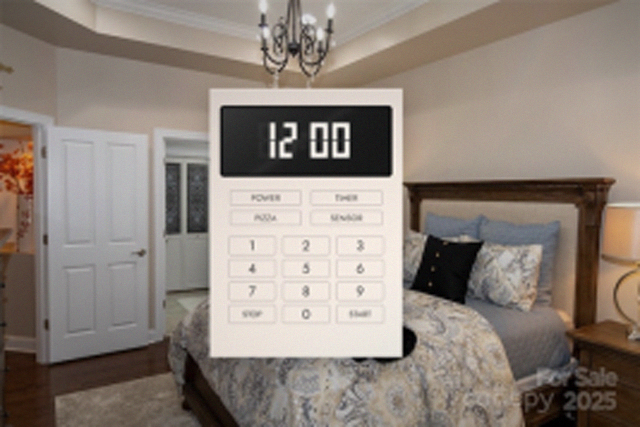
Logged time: **12:00**
